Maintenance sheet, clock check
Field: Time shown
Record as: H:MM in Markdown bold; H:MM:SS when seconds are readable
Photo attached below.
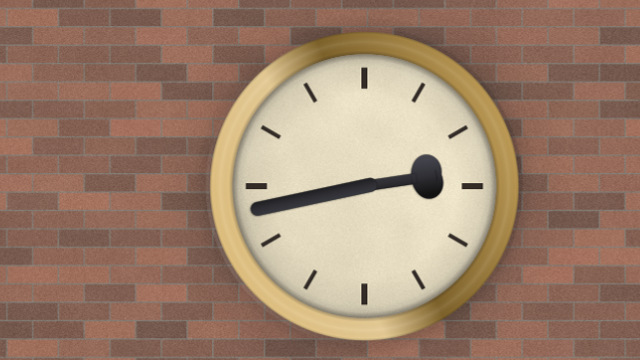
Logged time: **2:43**
